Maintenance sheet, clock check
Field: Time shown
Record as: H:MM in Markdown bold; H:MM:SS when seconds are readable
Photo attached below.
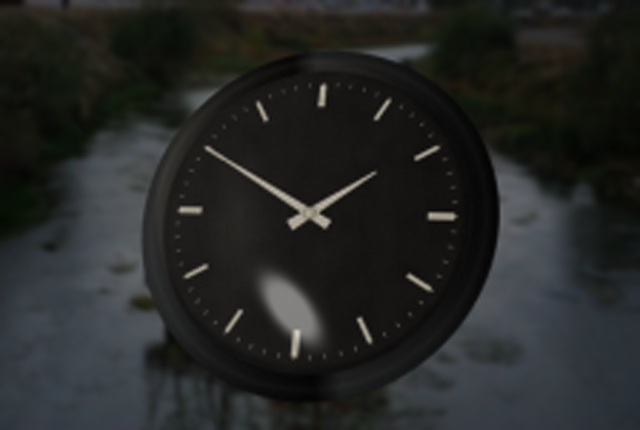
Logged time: **1:50**
